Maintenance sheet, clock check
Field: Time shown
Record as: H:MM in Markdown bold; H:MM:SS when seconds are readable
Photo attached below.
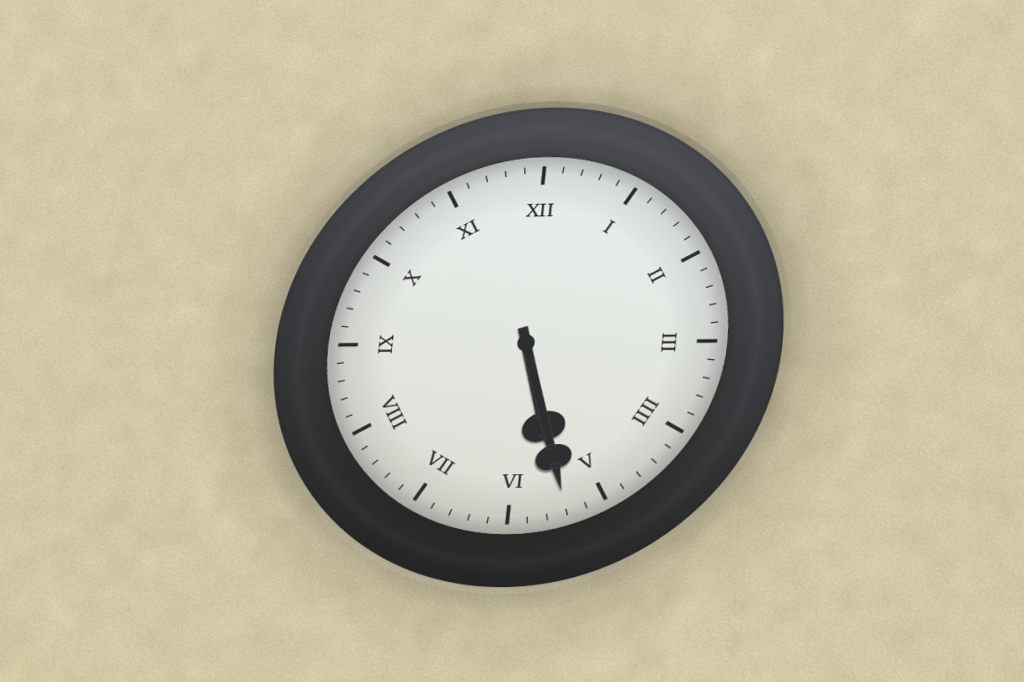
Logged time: **5:27**
